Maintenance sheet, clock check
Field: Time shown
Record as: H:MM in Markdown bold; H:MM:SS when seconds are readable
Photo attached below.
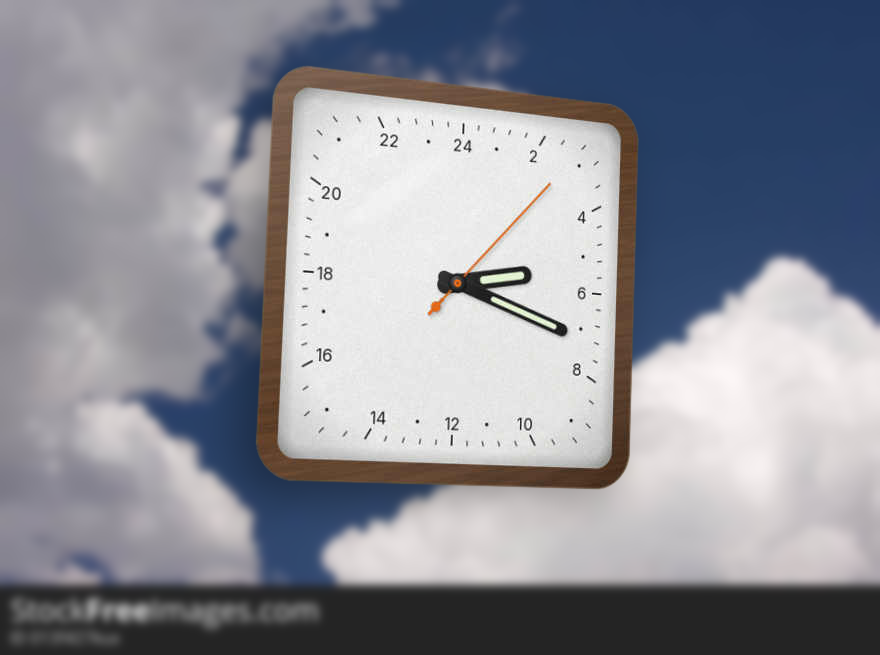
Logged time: **5:18:07**
